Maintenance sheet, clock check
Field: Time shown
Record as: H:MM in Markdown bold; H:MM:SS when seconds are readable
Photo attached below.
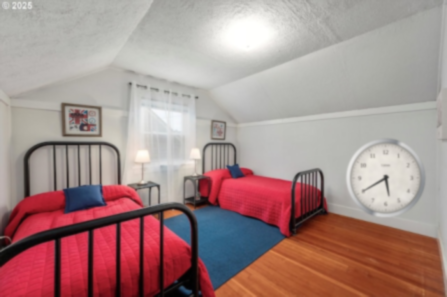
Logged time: **5:40**
